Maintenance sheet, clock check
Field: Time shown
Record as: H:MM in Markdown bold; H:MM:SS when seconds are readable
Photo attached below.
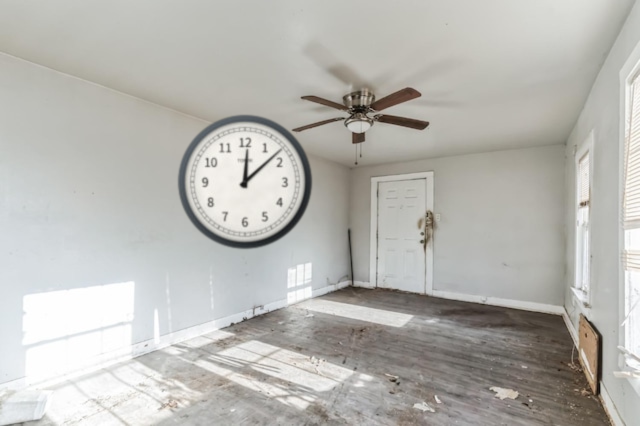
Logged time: **12:08**
